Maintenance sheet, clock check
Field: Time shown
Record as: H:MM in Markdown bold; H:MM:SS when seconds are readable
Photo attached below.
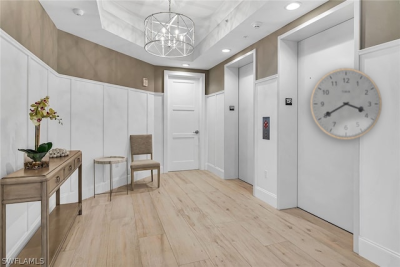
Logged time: **3:40**
